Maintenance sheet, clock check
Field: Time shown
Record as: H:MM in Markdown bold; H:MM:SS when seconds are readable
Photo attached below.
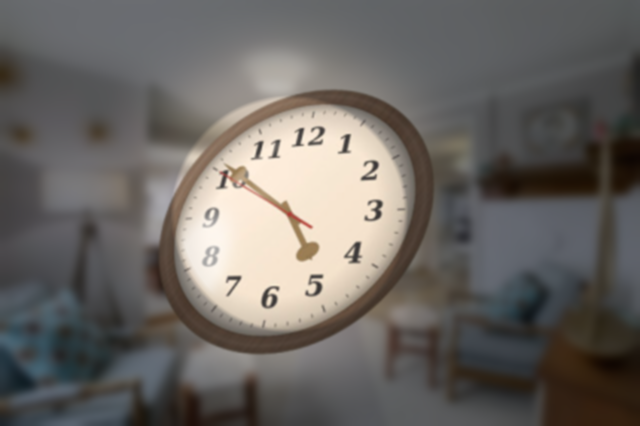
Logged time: **4:50:50**
